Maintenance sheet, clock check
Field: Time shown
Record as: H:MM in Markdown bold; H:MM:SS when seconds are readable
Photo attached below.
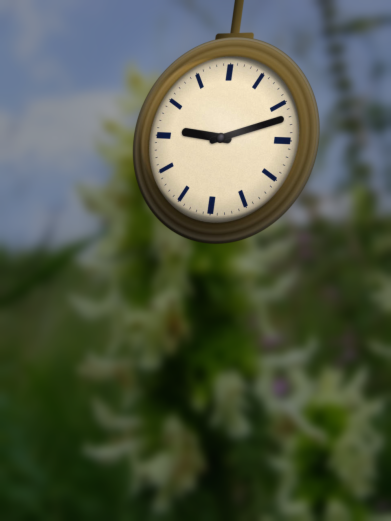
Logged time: **9:12**
